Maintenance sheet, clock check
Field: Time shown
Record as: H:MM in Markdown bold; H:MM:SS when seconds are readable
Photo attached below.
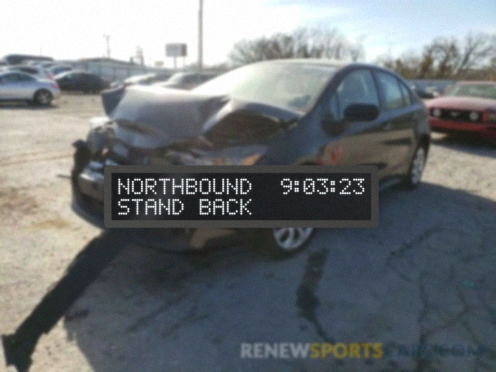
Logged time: **9:03:23**
